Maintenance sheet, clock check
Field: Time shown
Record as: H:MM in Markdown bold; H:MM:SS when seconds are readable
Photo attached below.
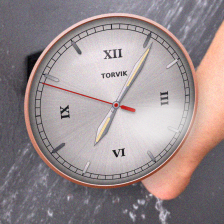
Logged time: **7:05:49**
